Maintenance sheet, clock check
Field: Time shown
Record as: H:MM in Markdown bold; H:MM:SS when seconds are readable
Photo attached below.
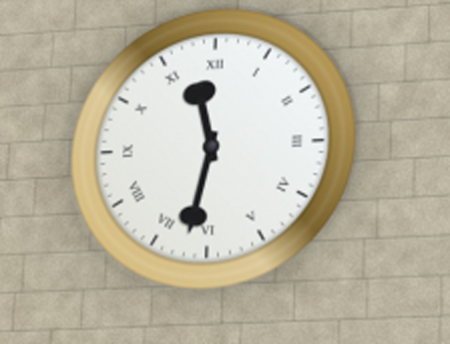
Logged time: **11:32**
